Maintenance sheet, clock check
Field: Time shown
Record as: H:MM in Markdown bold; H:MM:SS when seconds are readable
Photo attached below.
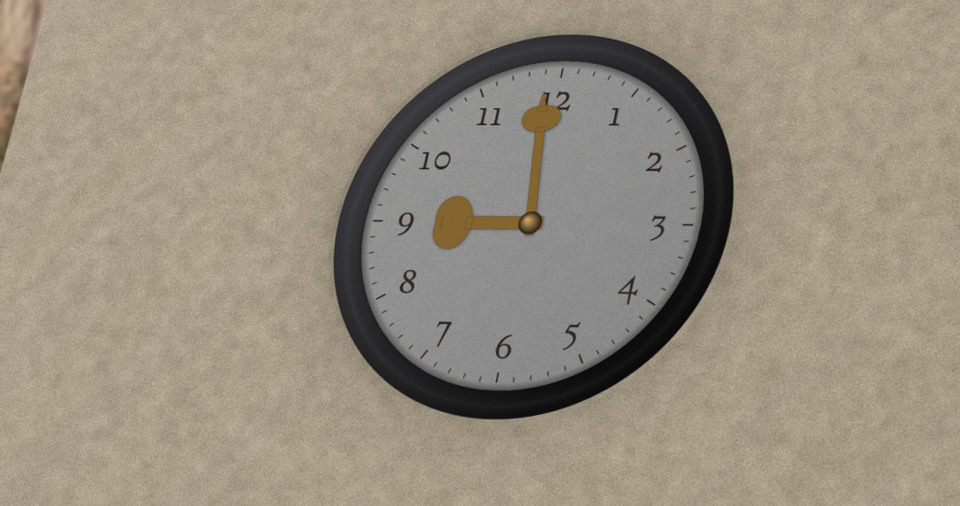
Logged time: **8:59**
